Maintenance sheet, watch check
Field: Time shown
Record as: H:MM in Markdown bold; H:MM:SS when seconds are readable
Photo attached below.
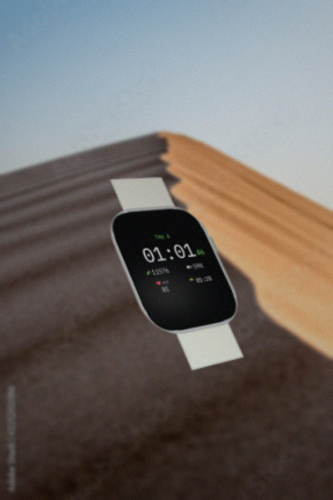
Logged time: **1:01**
